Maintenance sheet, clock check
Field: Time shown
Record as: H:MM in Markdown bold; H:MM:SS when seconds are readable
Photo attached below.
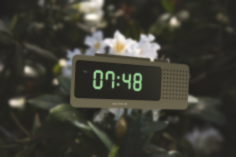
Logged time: **7:48**
